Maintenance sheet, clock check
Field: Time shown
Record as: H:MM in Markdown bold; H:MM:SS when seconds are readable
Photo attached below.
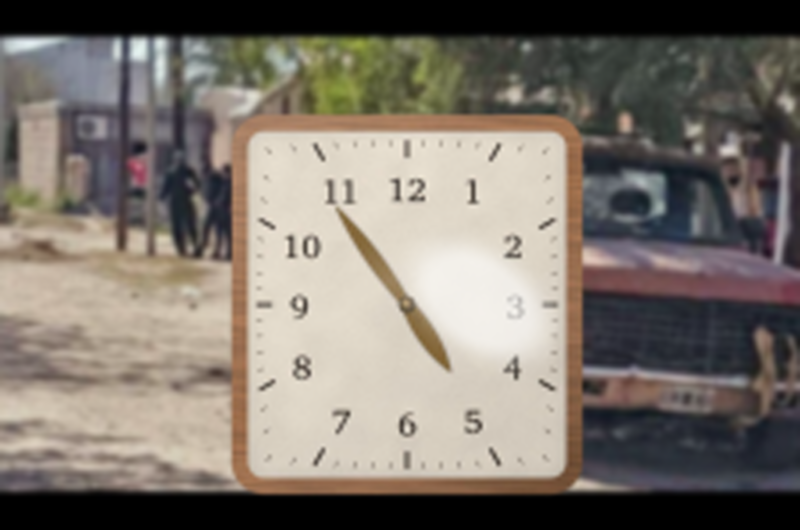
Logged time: **4:54**
